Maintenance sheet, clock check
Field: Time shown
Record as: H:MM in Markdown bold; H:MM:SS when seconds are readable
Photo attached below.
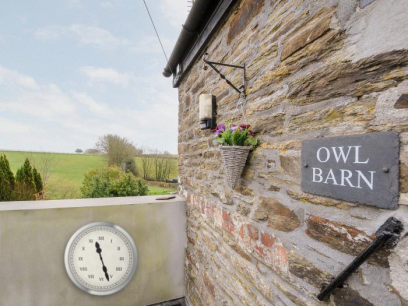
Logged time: **11:27**
